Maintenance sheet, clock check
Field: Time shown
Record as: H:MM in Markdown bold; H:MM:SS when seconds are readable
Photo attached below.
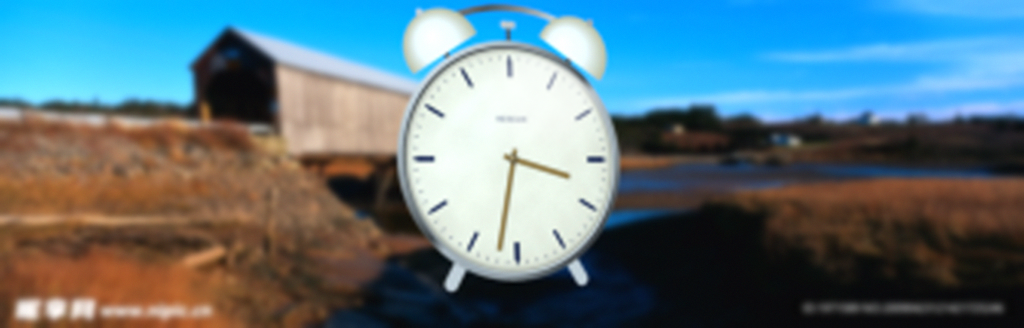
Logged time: **3:32**
